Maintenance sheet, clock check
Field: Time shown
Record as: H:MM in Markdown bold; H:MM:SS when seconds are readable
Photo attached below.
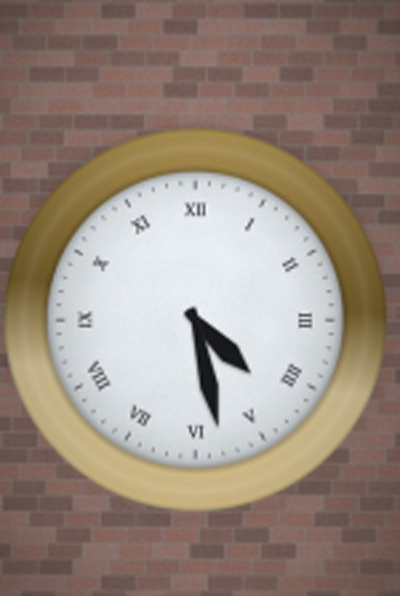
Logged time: **4:28**
